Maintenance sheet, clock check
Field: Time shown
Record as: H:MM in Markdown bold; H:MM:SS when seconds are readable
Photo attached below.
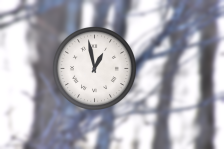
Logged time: **12:58**
